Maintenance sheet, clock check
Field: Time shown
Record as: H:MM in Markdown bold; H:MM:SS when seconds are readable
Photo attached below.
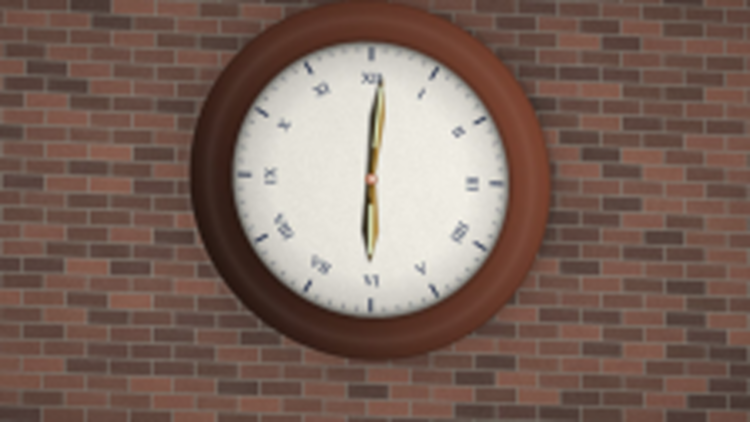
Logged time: **6:01**
